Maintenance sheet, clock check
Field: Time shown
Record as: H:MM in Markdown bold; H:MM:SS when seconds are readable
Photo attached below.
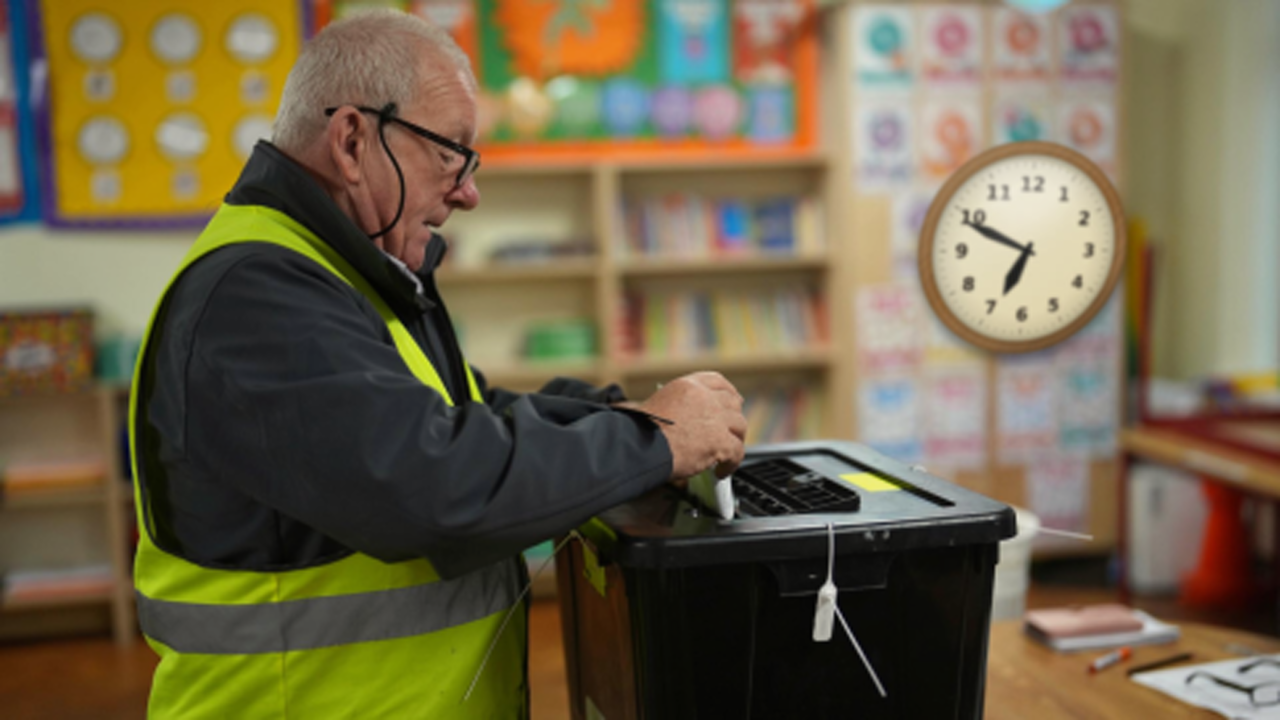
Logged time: **6:49**
